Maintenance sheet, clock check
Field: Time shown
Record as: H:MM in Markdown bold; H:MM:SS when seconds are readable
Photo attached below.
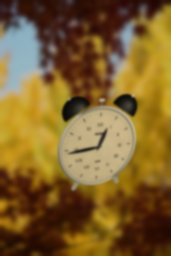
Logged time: **12:44**
